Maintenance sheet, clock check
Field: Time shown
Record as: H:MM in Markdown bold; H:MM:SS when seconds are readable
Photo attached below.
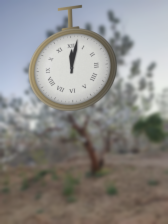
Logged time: **12:02**
